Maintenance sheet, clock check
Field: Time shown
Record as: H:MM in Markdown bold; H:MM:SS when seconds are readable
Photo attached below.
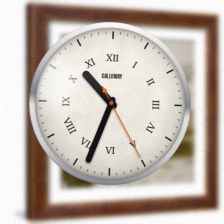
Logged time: **10:33:25**
